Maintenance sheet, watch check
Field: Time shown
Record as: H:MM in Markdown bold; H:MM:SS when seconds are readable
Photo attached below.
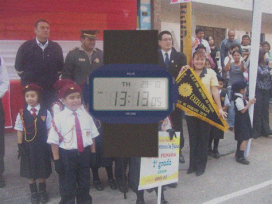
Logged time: **13:13:05**
